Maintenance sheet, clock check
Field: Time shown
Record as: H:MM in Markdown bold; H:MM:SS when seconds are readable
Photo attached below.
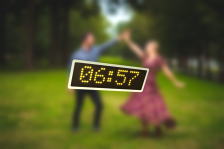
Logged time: **6:57**
